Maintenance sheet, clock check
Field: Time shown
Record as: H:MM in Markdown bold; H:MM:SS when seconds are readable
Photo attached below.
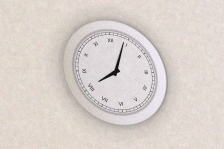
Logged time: **8:04**
